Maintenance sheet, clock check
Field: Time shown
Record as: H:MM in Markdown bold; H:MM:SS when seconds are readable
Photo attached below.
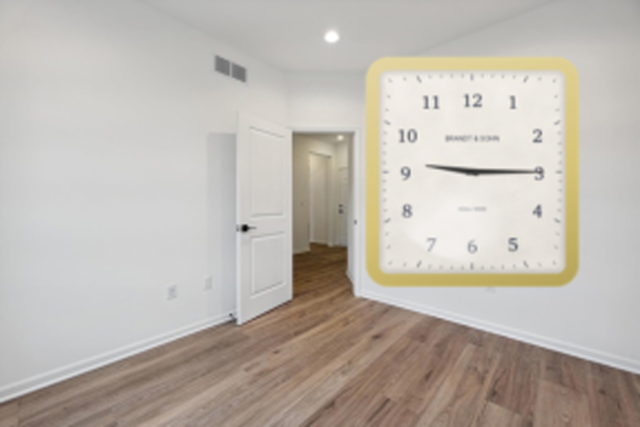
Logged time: **9:15**
